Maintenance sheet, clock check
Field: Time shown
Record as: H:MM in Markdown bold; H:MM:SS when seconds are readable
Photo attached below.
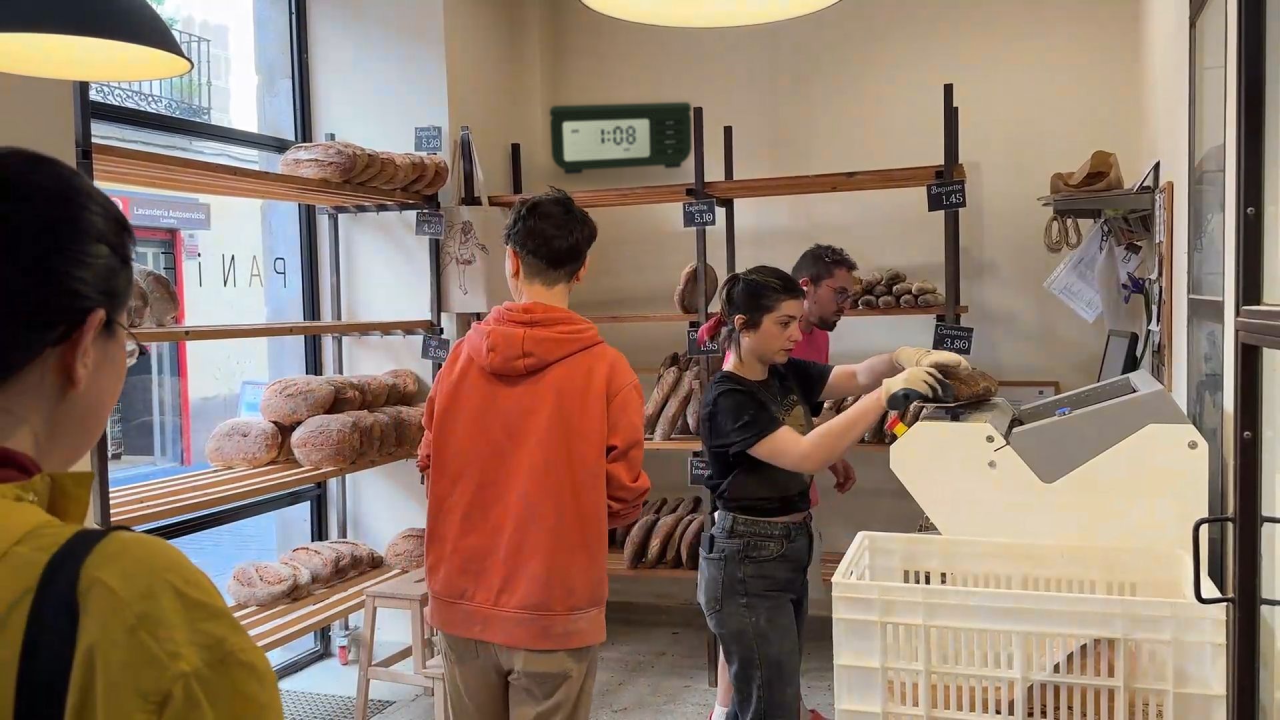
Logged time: **1:08**
